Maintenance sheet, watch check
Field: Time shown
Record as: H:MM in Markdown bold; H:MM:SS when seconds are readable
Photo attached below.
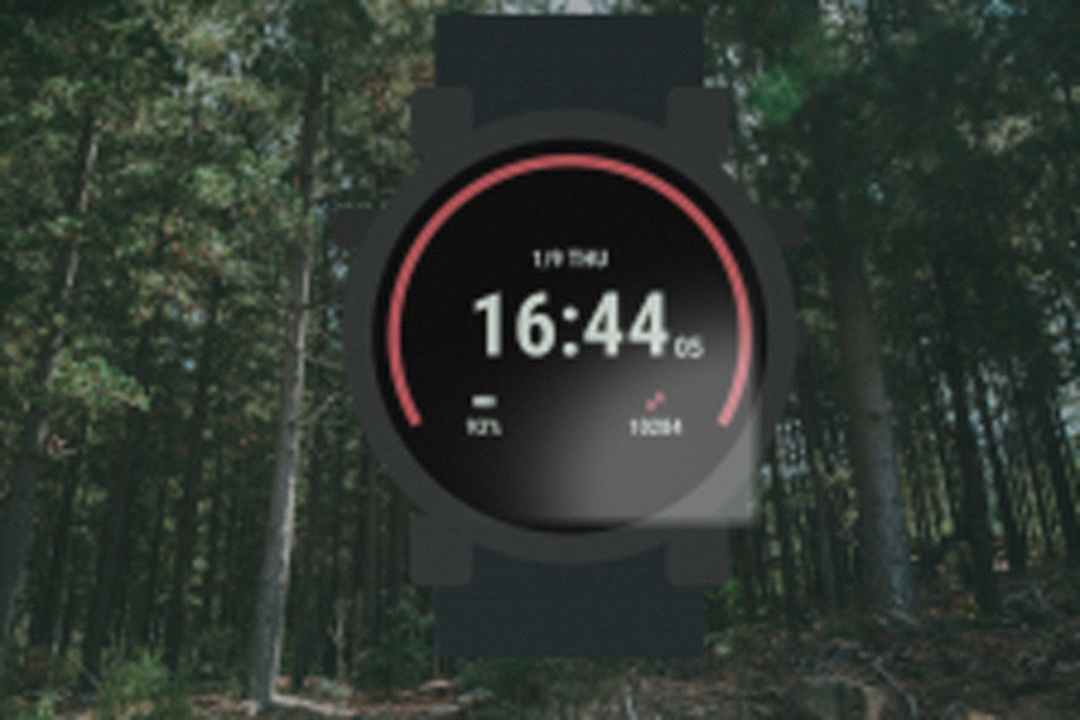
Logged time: **16:44**
